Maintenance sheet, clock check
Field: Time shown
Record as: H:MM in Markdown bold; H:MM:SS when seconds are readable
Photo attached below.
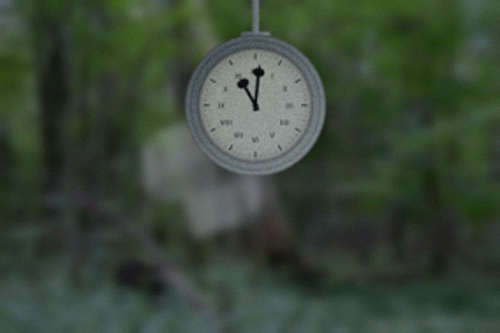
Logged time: **11:01**
